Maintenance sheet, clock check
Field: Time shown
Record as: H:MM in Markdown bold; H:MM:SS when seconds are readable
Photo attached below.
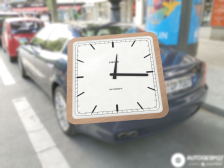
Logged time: **12:16**
